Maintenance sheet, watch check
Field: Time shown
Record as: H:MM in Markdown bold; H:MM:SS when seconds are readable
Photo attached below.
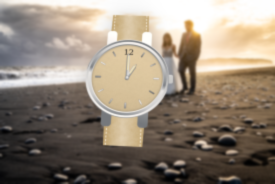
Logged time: **1:00**
